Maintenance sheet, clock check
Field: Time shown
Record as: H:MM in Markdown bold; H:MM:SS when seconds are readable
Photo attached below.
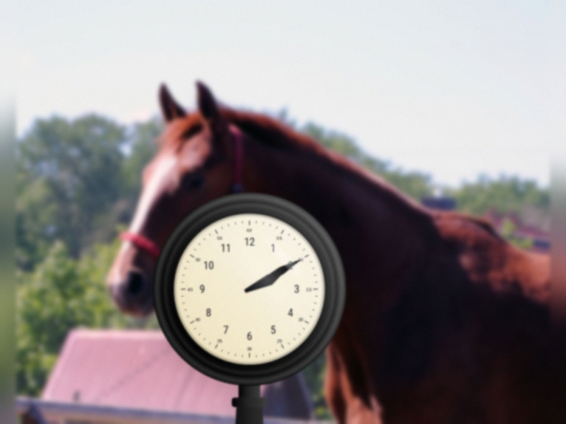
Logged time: **2:10**
